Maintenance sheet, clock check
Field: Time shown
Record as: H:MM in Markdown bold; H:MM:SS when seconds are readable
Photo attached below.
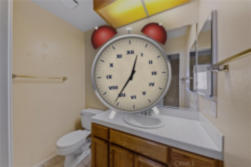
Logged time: **12:36**
